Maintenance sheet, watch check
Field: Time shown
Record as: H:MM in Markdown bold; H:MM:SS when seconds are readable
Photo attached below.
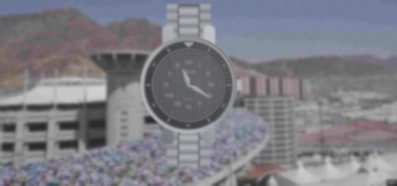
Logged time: **11:20**
